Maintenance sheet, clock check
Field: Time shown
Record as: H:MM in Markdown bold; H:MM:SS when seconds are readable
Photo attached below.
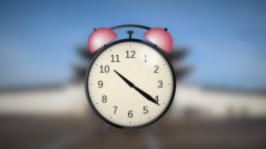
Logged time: **10:21**
